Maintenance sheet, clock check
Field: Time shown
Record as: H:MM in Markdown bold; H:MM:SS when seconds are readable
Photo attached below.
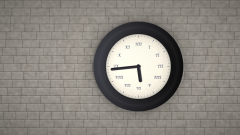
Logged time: **5:44**
